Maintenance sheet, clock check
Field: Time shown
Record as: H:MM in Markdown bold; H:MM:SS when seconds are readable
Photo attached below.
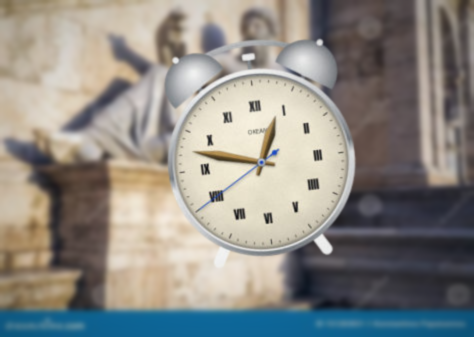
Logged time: **12:47:40**
